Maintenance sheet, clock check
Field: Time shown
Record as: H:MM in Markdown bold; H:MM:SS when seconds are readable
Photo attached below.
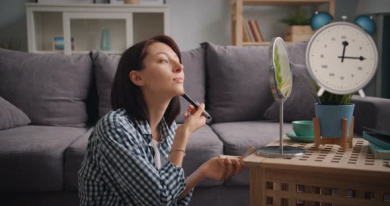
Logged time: **12:15**
